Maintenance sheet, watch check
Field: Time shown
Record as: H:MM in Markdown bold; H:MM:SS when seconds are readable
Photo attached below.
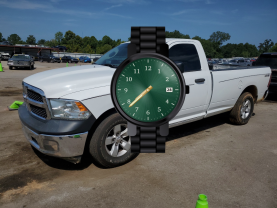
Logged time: **7:38**
